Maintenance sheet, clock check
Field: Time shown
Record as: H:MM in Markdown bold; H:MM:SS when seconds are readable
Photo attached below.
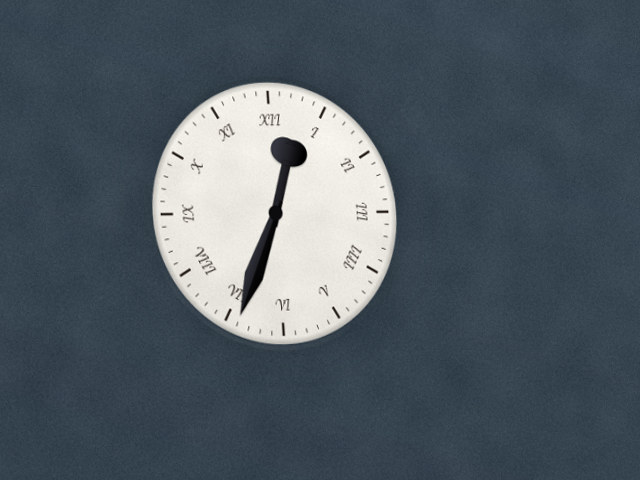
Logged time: **12:34**
